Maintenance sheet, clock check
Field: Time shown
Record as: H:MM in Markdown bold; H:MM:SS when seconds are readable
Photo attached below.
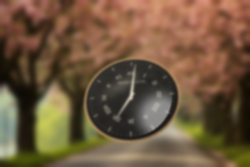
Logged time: **7:01**
